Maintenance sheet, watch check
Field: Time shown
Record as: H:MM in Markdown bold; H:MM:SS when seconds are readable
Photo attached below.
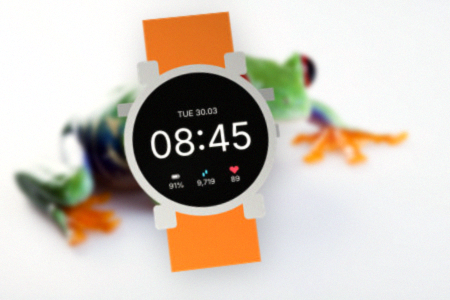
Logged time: **8:45**
